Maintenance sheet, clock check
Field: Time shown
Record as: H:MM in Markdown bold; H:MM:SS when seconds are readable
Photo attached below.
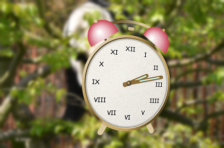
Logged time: **2:13**
